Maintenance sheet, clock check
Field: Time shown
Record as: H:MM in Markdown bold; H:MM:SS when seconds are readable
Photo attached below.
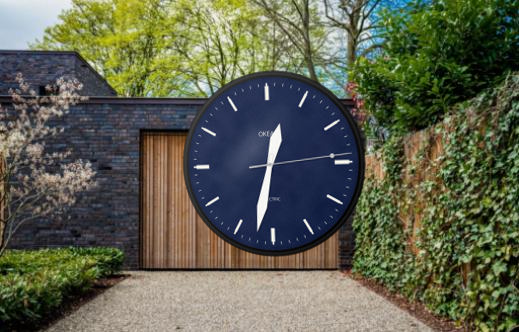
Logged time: **12:32:14**
